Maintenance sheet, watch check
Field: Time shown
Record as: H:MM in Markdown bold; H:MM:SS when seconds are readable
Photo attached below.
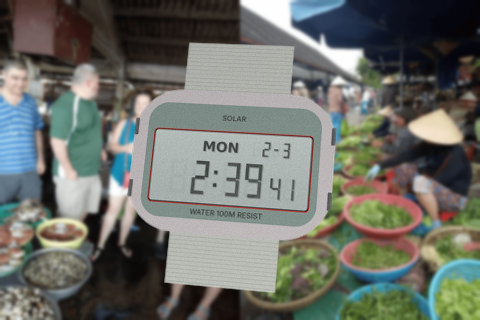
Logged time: **2:39:41**
